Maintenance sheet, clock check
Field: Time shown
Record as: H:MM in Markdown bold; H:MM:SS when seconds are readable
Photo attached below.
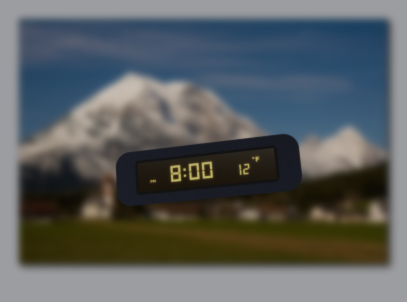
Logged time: **8:00**
